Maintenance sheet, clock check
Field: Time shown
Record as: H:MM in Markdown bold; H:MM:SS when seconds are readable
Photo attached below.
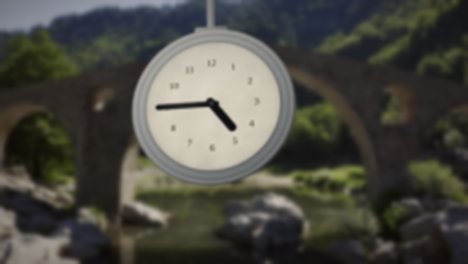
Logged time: **4:45**
